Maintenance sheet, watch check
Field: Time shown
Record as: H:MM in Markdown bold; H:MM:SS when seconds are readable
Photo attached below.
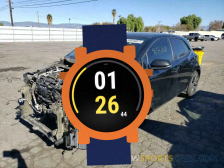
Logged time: **1:26**
